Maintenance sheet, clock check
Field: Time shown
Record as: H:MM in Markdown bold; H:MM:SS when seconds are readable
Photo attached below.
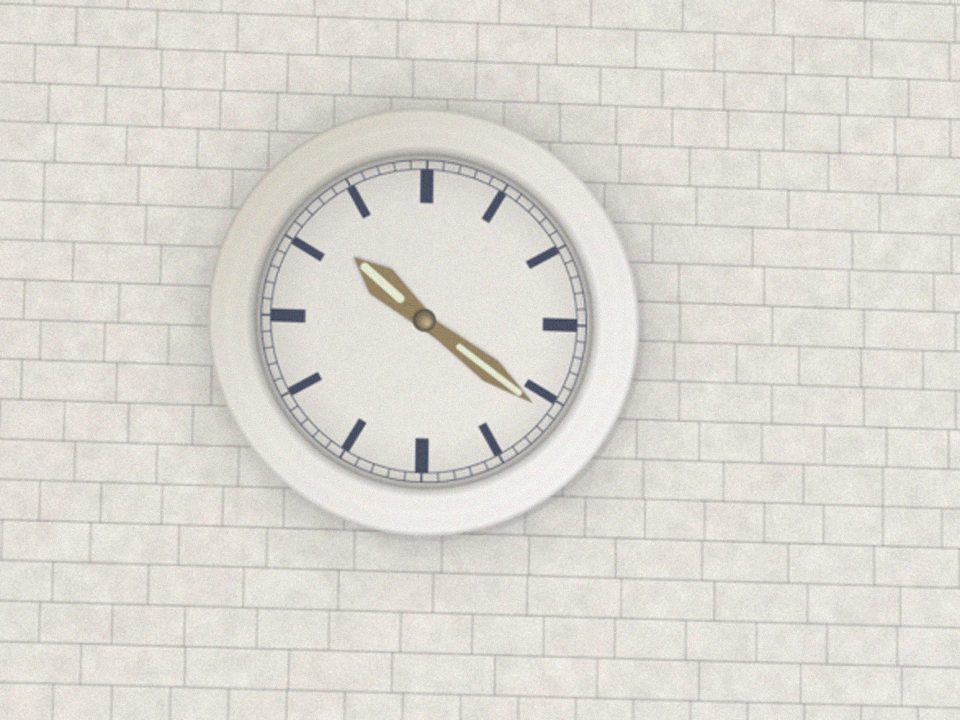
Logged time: **10:21**
